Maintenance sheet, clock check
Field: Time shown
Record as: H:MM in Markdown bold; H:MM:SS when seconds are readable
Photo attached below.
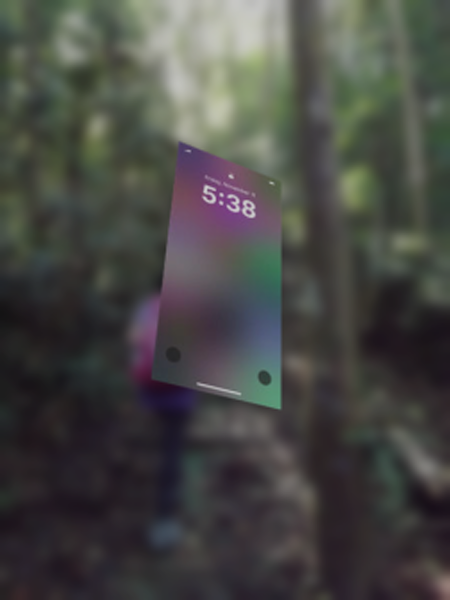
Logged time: **5:38**
